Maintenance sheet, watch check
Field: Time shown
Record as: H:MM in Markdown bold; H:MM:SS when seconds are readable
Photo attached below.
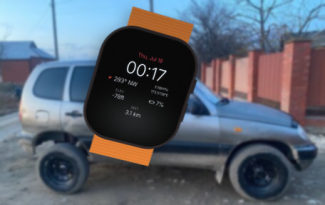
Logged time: **0:17**
